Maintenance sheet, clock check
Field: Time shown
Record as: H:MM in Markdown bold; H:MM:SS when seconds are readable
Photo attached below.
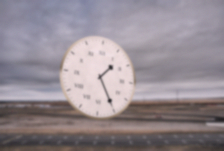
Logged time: **1:25**
